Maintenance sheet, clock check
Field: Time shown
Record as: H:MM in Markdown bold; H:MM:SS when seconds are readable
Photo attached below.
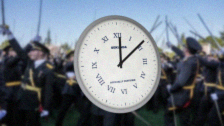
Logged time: **12:09**
